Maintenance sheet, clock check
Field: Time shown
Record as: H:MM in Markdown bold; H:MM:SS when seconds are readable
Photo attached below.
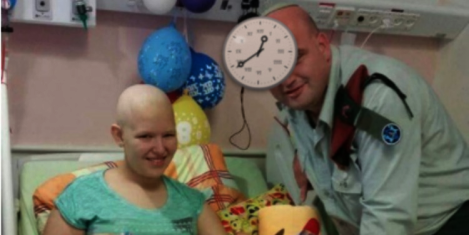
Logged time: **12:39**
